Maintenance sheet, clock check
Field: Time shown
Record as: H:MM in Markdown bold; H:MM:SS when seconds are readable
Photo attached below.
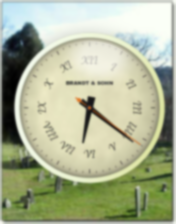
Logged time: **6:21:21**
